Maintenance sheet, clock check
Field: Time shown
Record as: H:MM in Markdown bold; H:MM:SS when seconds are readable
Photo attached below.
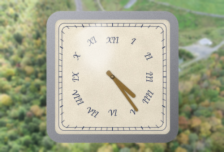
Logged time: **4:24**
